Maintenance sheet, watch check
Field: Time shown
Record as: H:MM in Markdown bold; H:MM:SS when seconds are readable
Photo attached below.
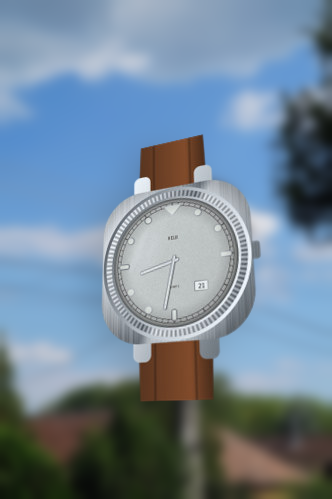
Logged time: **8:32**
